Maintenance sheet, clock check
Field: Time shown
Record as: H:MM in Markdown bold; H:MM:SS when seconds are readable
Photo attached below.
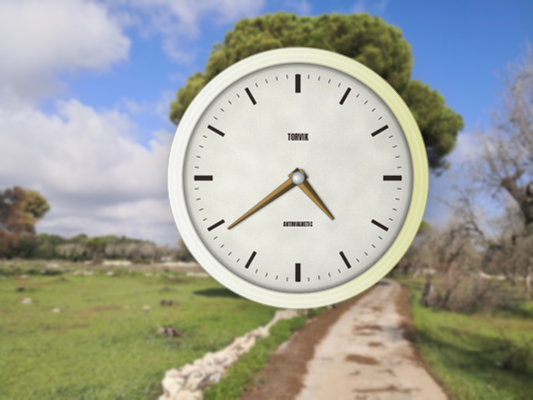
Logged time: **4:39**
